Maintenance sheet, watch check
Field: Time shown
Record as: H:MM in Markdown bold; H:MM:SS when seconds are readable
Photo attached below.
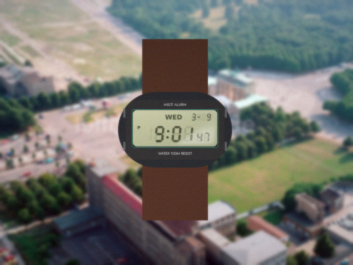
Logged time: **9:01:47**
